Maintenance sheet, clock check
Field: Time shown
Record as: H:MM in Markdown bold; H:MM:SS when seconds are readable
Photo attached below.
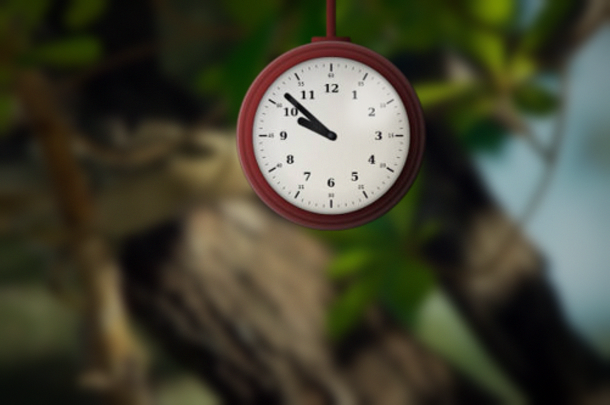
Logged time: **9:52**
